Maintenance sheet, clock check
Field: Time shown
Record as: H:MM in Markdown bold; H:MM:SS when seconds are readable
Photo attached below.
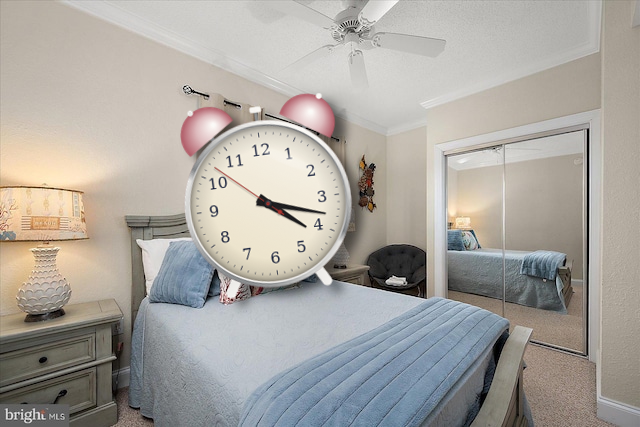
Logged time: **4:17:52**
